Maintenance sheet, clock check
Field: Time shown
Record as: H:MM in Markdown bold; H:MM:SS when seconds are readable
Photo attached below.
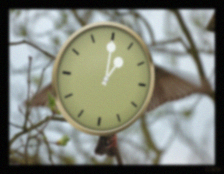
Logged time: **1:00**
